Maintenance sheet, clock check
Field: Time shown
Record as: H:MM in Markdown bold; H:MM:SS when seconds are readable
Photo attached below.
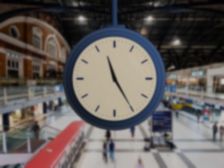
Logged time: **11:25**
